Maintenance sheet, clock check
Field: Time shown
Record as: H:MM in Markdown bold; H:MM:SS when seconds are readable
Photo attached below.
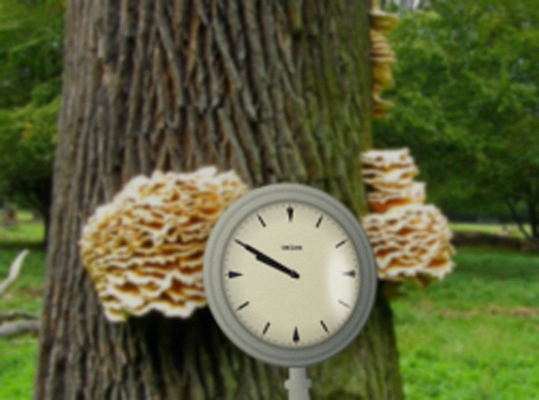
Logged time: **9:50**
